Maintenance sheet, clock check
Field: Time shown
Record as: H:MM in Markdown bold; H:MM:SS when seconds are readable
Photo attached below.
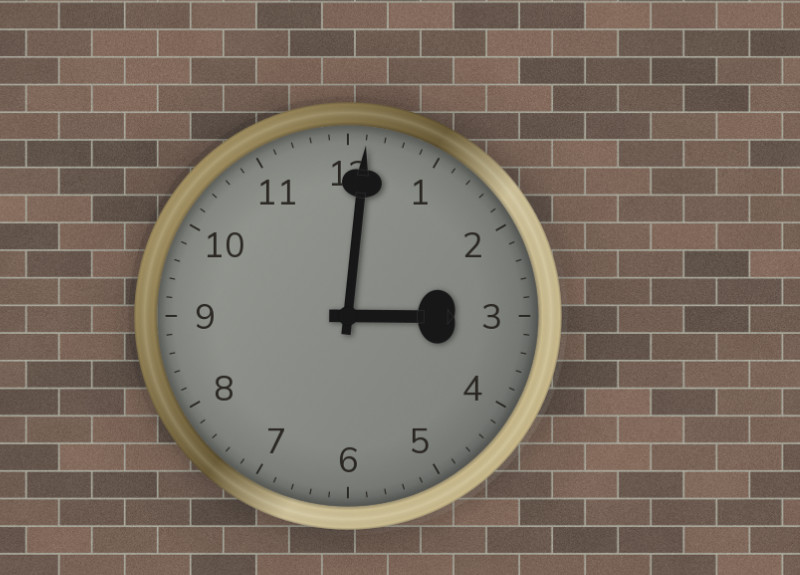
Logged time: **3:01**
